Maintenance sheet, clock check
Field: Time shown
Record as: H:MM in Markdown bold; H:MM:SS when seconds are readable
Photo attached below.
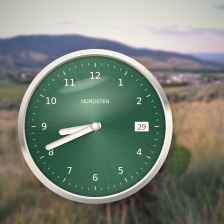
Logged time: **8:41**
